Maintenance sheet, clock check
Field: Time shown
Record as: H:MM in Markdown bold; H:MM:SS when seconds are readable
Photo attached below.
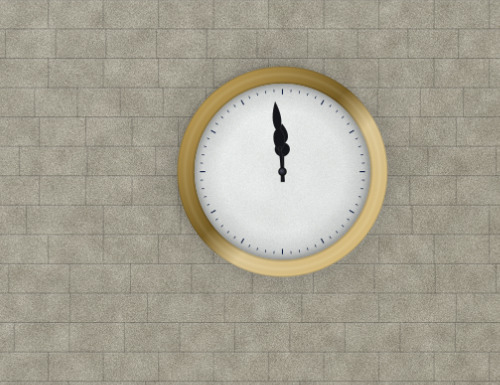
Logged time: **11:59**
